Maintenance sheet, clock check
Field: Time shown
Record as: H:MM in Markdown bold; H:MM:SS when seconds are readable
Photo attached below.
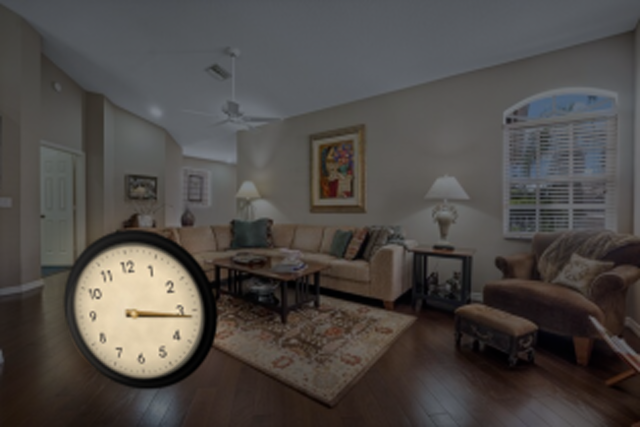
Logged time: **3:16**
